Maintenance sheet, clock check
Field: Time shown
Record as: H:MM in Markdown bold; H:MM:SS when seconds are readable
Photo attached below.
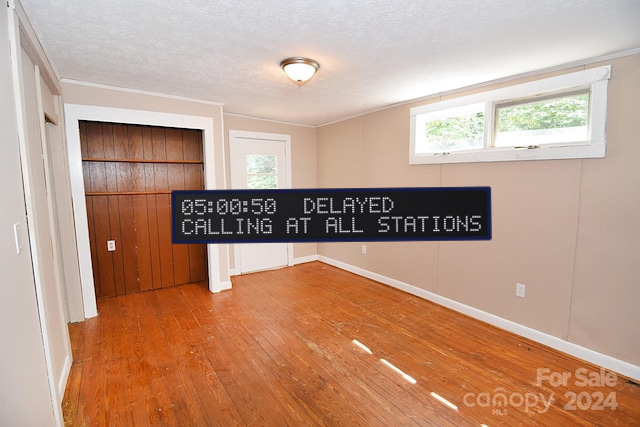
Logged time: **5:00:50**
